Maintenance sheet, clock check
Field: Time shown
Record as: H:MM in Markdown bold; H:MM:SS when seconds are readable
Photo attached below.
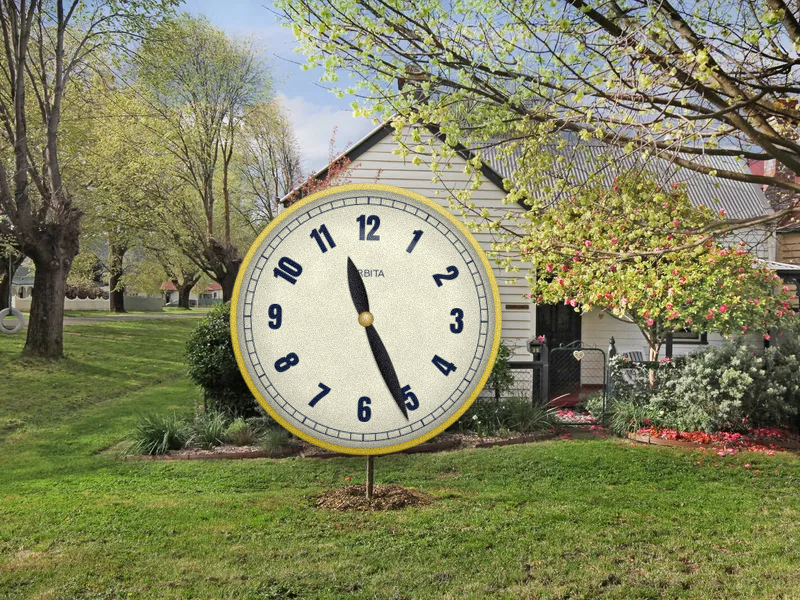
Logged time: **11:26**
